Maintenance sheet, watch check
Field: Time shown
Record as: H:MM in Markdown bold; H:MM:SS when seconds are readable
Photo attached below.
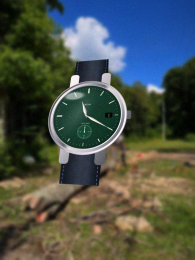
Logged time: **11:20**
